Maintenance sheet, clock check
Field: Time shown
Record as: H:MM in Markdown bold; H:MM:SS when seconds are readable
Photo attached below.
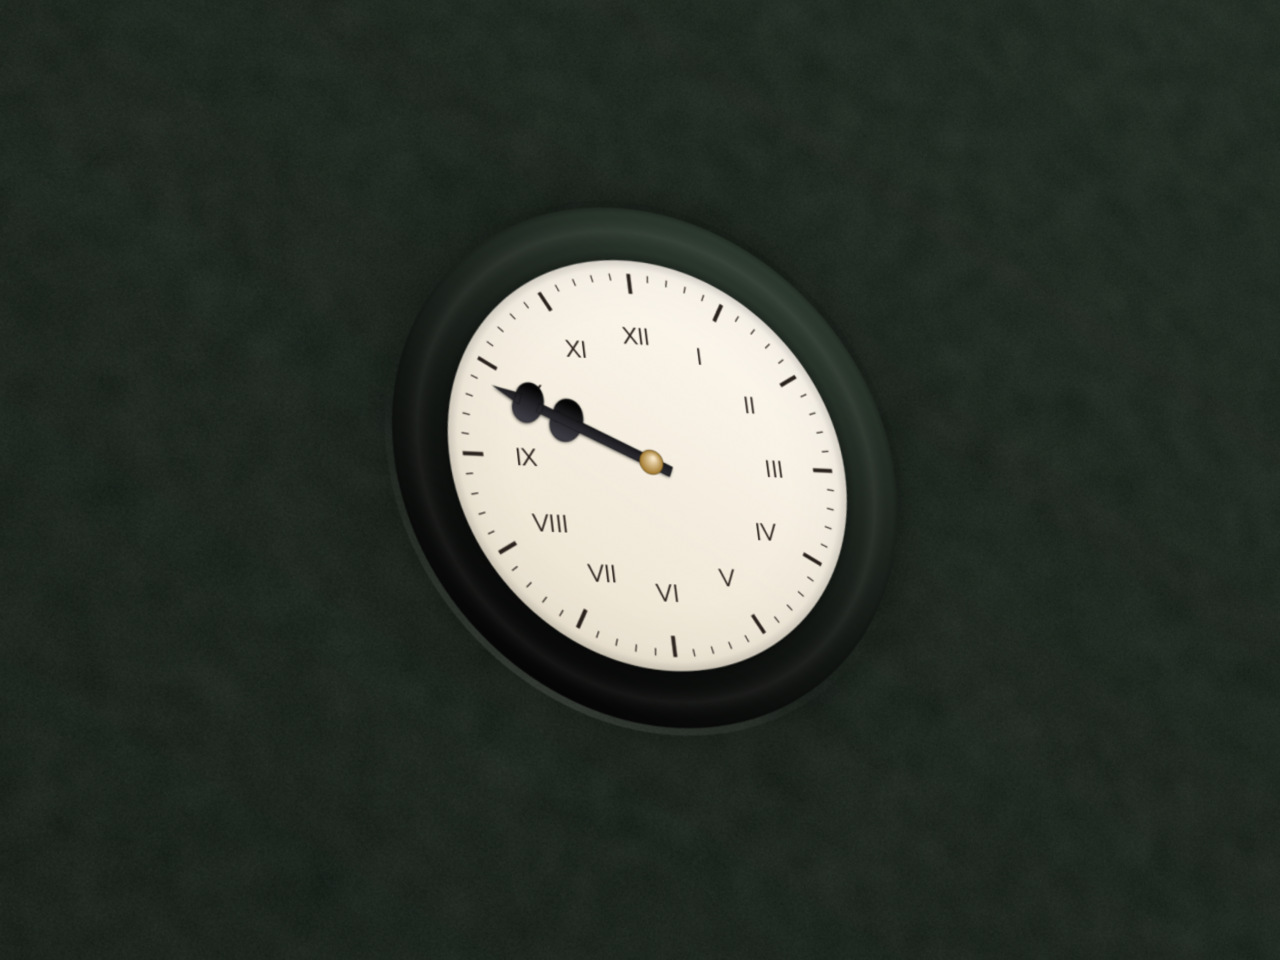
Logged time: **9:49**
